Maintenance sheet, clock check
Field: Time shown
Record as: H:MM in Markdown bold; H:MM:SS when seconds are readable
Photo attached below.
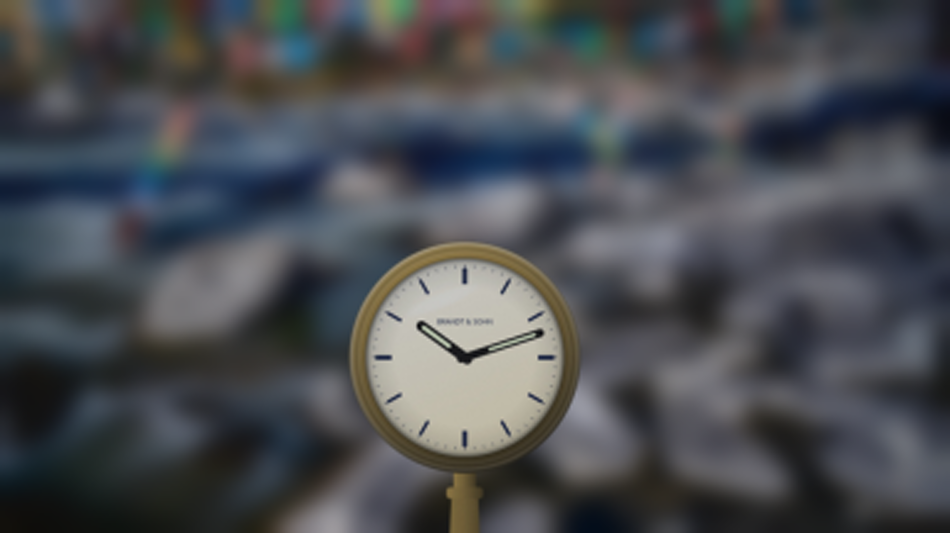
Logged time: **10:12**
